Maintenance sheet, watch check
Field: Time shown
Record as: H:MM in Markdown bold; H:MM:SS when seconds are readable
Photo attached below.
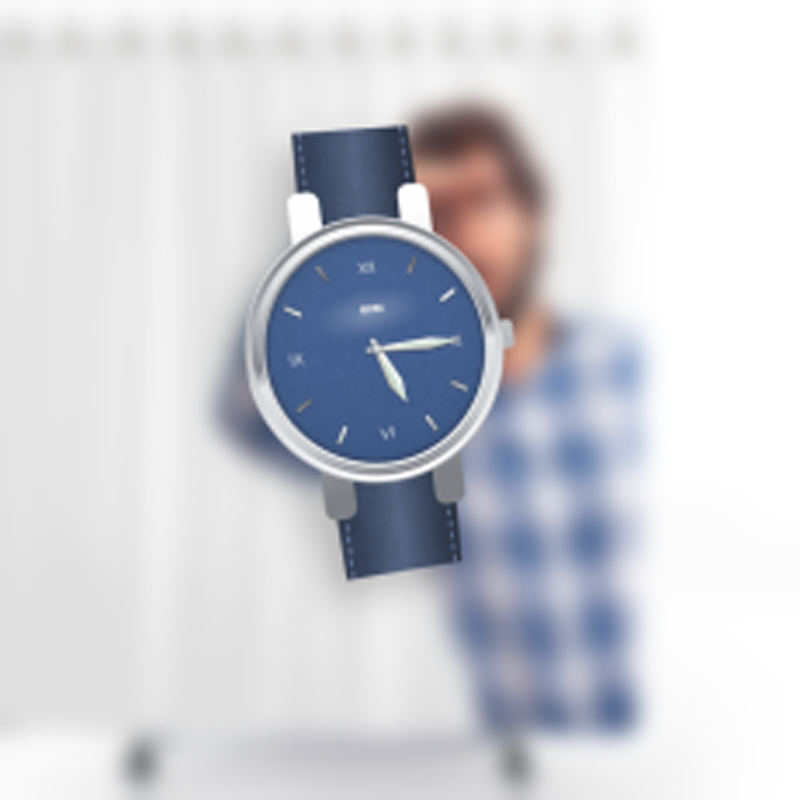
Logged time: **5:15**
